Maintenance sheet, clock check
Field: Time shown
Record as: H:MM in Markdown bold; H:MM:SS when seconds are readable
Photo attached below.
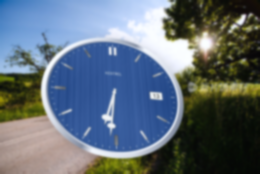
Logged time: **6:31**
